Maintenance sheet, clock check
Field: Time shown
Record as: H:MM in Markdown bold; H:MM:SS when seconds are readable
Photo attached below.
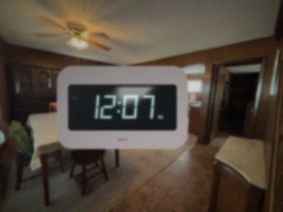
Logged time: **12:07**
